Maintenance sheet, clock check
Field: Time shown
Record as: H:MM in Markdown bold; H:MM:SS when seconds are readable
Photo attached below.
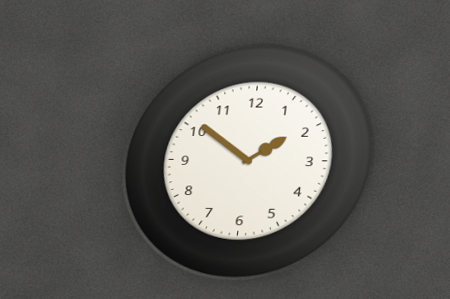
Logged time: **1:51**
